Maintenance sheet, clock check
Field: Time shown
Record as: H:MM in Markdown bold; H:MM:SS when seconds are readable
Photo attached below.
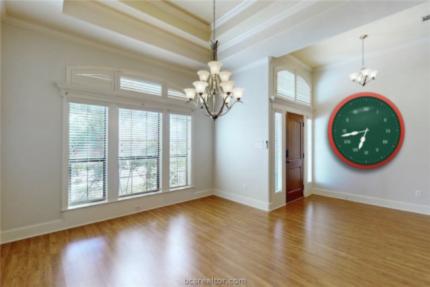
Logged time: **6:43**
